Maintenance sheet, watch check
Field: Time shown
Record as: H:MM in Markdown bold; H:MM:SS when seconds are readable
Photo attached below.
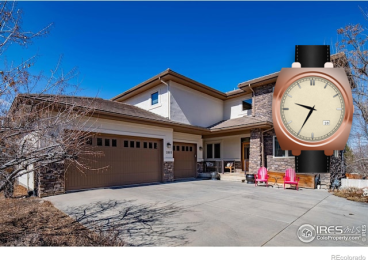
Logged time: **9:35**
